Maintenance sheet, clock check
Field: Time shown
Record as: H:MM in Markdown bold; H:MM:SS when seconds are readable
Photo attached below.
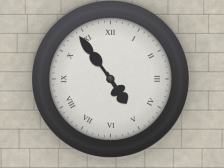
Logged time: **4:54**
